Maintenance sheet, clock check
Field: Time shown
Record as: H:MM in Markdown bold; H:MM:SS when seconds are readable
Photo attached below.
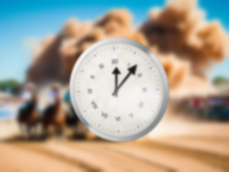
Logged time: **12:07**
